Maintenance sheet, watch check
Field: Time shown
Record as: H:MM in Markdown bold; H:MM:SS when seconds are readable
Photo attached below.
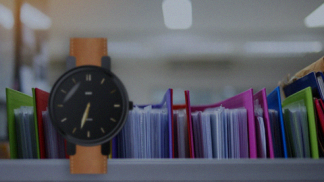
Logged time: **6:33**
